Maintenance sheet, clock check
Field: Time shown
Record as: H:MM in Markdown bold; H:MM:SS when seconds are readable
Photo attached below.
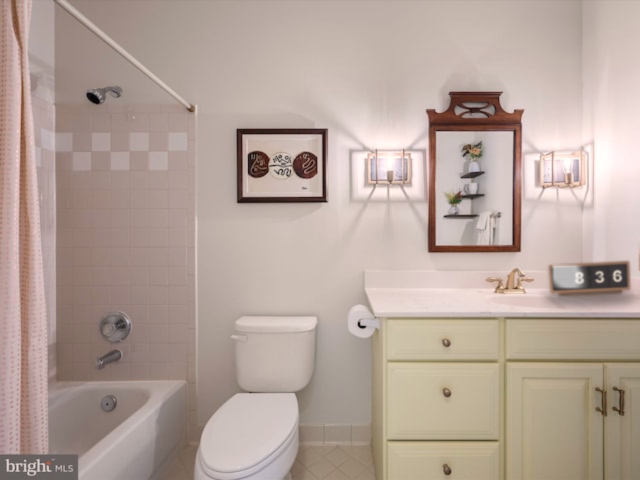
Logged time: **8:36**
